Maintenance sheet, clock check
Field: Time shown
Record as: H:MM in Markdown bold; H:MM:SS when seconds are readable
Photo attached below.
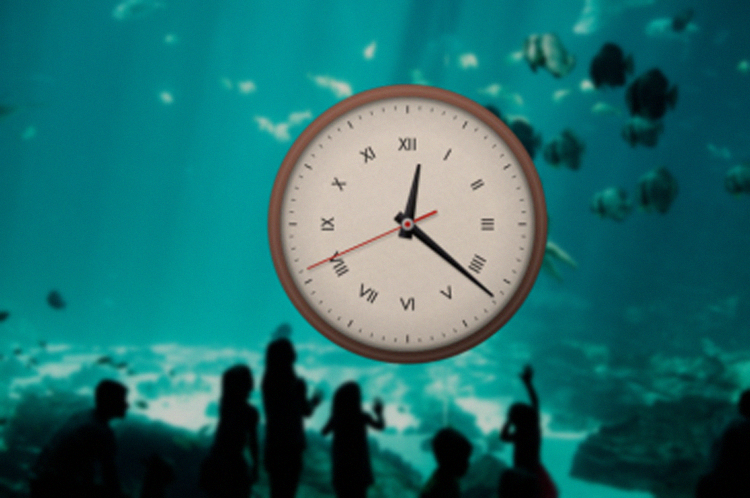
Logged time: **12:21:41**
